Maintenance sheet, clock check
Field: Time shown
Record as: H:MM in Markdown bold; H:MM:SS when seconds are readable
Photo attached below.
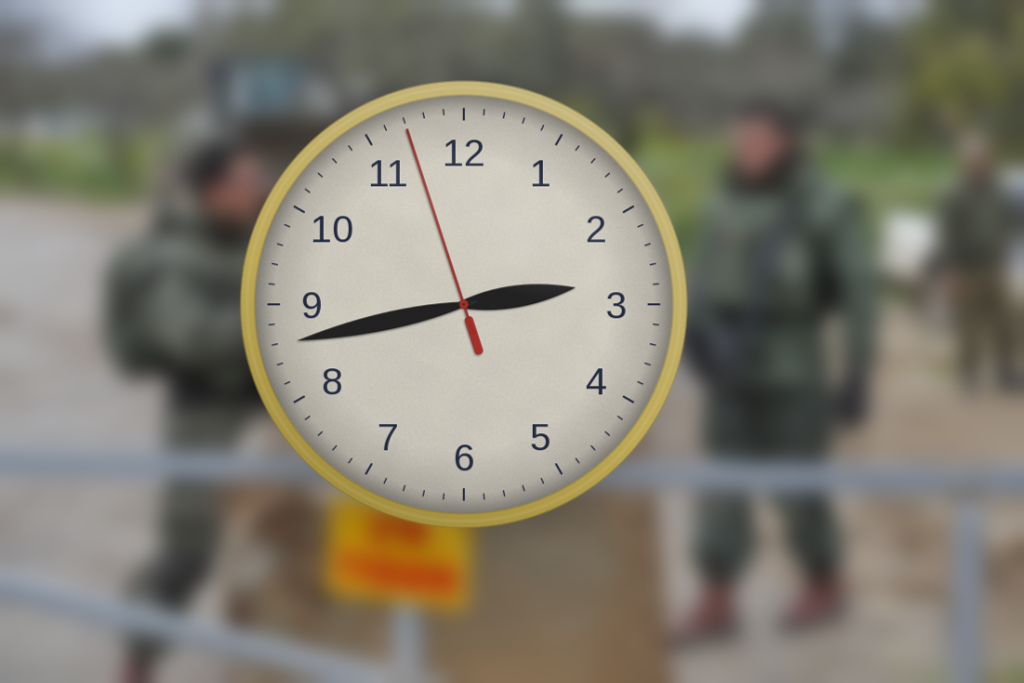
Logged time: **2:42:57**
